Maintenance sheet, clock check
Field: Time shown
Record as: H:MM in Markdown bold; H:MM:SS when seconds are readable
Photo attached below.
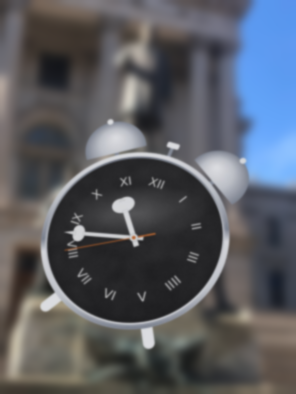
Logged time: **10:42:40**
